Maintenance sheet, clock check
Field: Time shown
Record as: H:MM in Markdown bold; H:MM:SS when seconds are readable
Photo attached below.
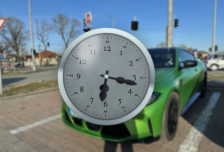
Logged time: **6:17**
